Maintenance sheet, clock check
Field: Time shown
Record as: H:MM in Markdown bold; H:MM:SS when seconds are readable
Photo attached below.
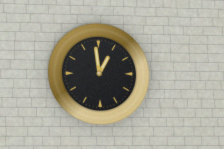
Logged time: **12:59**
